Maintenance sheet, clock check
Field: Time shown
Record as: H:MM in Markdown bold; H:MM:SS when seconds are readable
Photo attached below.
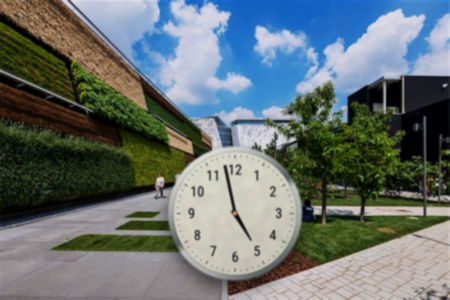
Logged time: **4:58**
